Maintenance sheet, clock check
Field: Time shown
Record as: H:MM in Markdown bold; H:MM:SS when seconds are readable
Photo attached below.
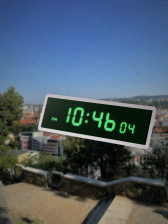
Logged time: **10:46:04**
